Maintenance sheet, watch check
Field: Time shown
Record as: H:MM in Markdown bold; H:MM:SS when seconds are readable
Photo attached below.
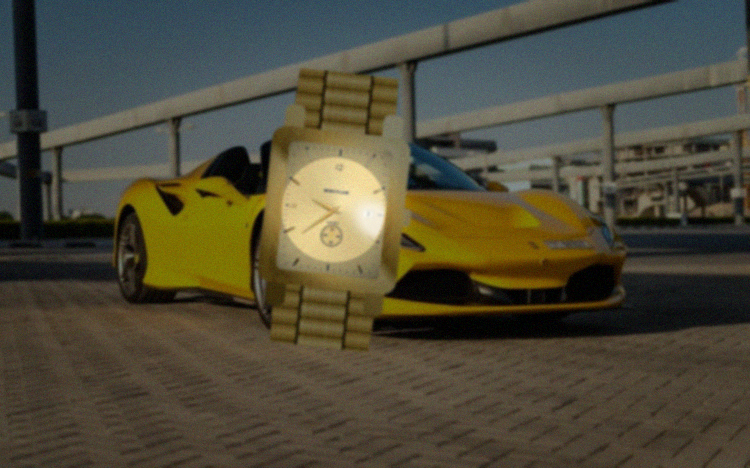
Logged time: **9:38**
